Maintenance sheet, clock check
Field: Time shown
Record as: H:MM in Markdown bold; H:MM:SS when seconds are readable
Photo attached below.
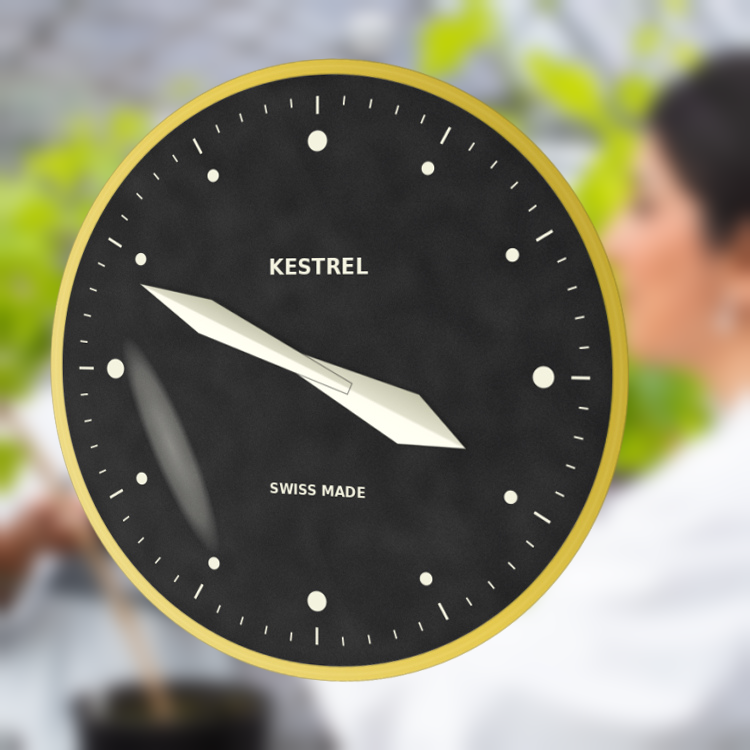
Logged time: **3:49**
